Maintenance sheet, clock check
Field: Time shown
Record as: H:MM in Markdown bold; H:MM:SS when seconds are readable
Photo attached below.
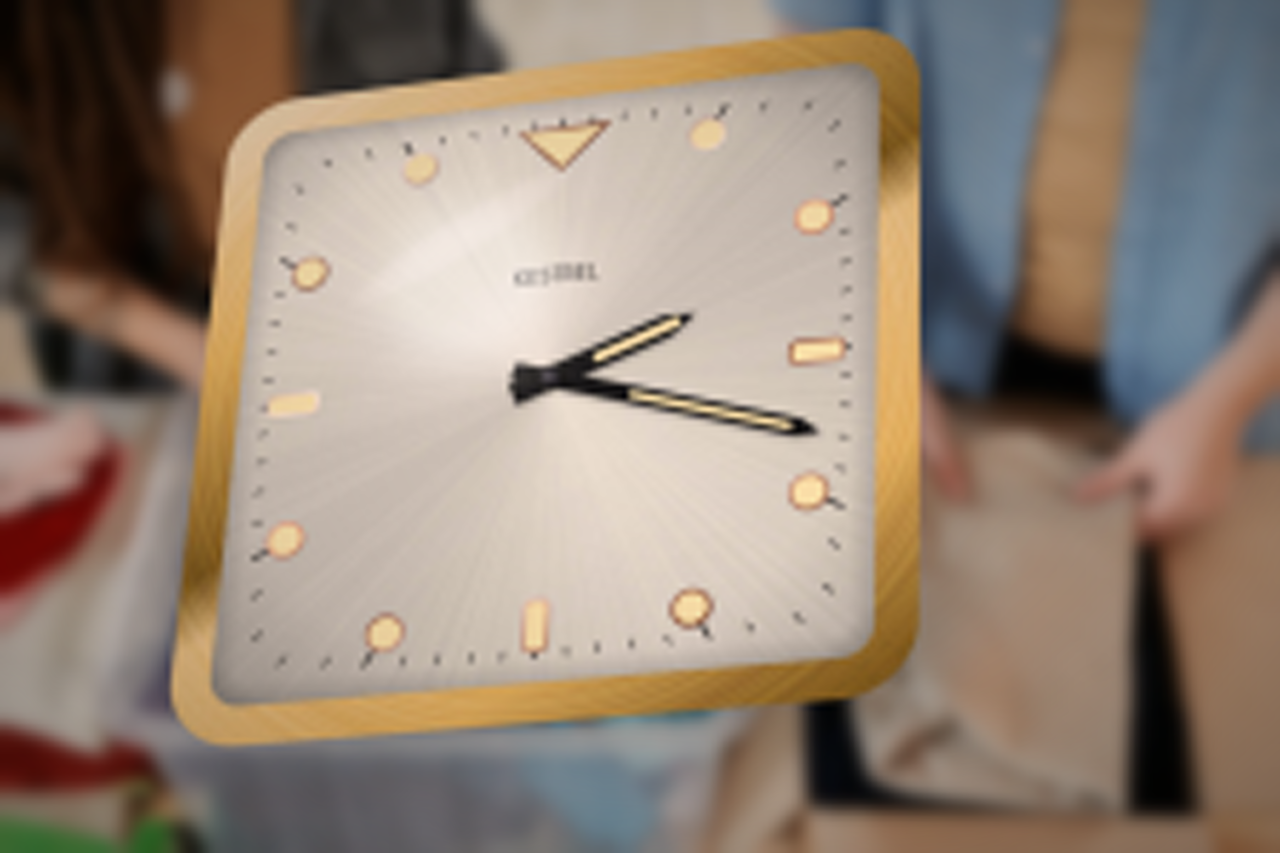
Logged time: **2:18**
